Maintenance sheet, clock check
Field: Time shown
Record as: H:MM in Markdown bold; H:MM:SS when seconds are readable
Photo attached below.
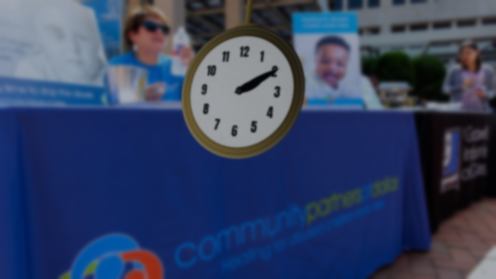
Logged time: **2:10**
